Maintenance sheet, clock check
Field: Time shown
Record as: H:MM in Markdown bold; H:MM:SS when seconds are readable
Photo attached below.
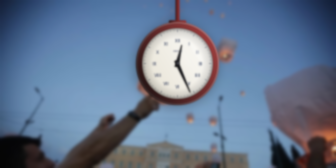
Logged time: **12:26**
